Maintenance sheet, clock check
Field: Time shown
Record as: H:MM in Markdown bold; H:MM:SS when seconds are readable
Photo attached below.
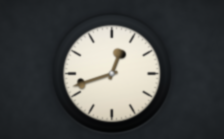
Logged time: **12:42**
